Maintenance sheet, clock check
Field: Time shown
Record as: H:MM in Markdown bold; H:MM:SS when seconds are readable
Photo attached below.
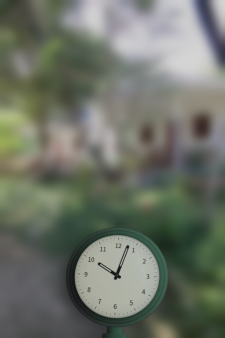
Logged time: **10:03**
